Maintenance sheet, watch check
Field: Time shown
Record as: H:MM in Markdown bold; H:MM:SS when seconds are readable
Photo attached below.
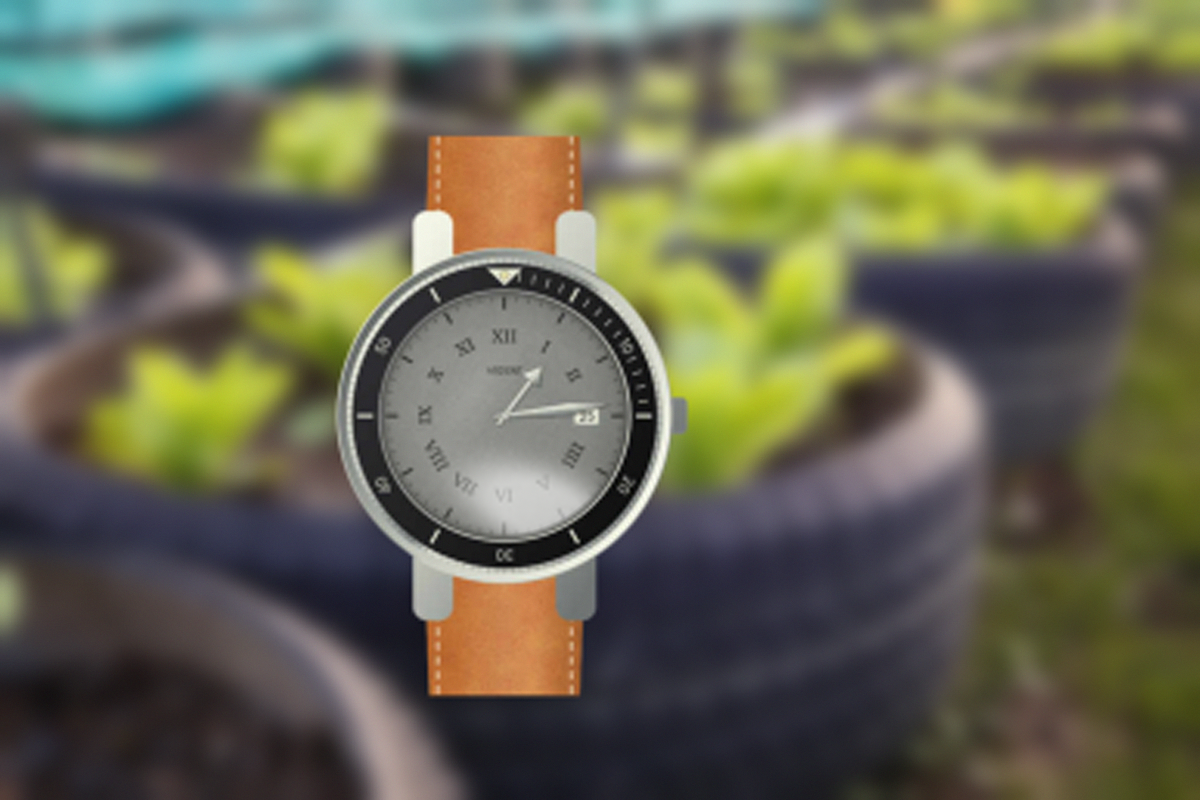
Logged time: **1:14**
